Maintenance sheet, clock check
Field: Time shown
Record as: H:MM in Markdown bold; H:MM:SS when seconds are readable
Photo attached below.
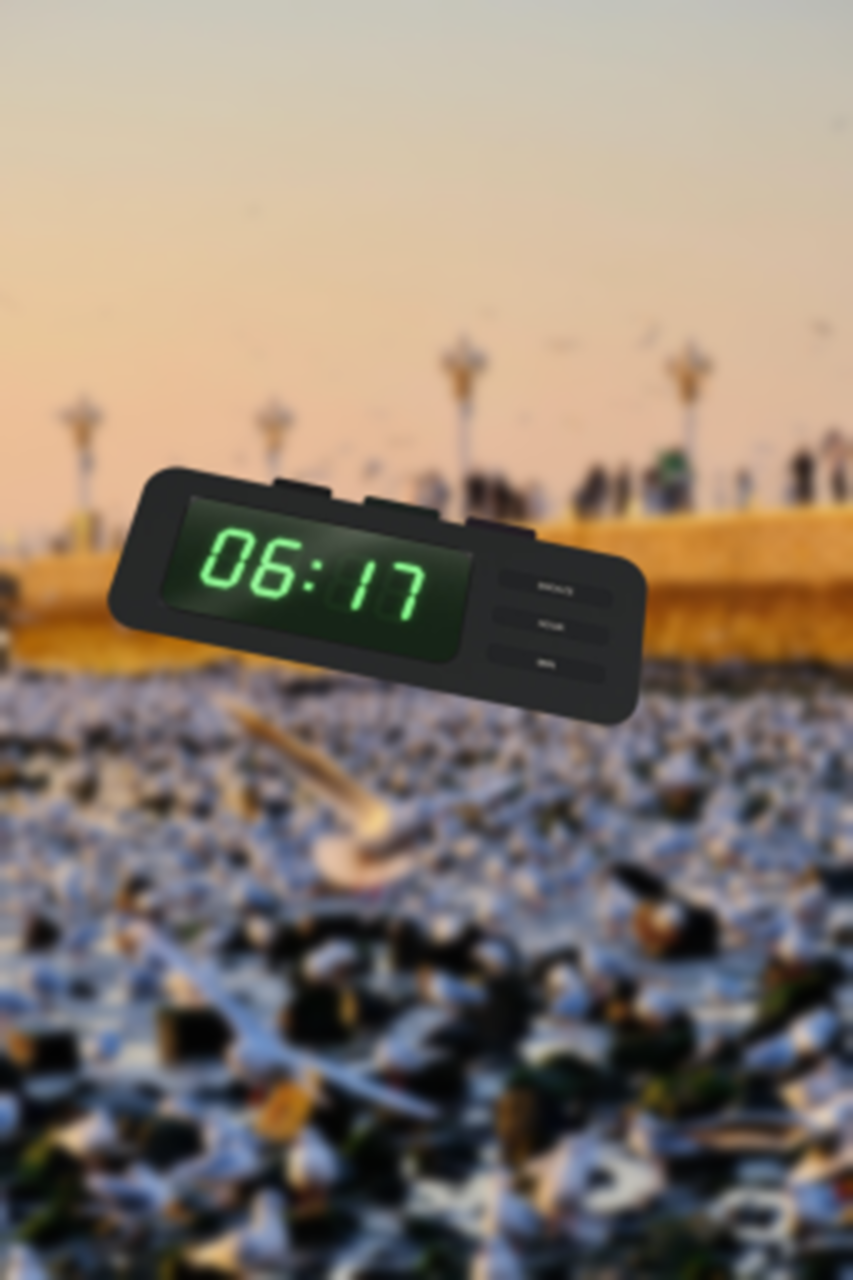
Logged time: **6:17**
